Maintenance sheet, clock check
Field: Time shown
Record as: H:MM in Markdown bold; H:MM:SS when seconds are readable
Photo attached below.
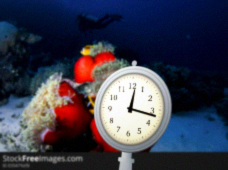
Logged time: **12:17**
